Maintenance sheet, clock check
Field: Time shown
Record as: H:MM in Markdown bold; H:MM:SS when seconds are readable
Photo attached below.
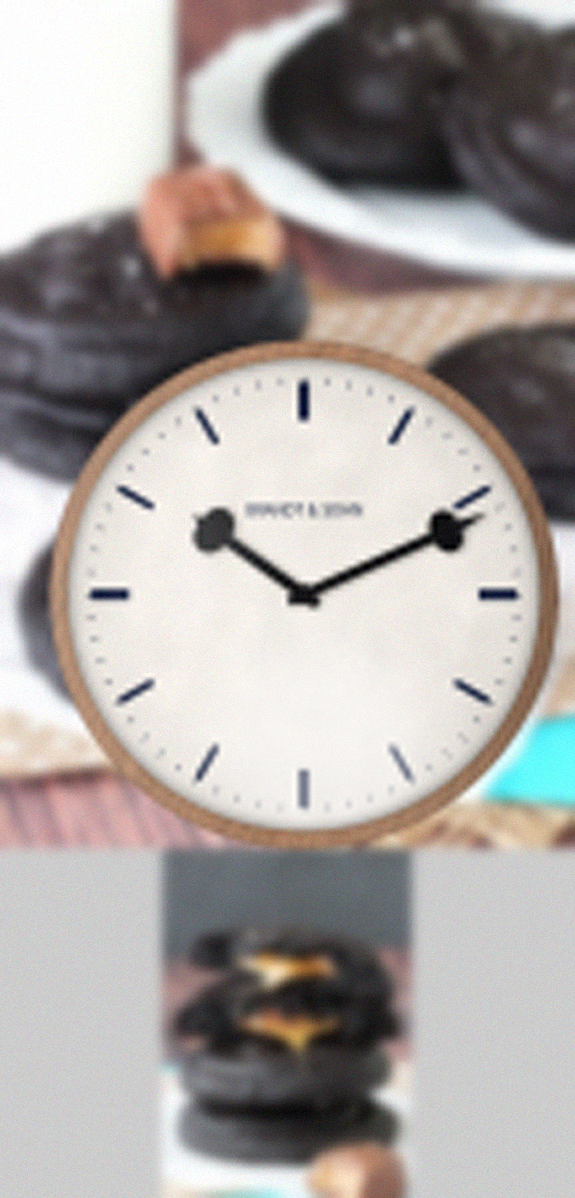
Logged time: **10:11**
